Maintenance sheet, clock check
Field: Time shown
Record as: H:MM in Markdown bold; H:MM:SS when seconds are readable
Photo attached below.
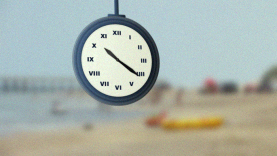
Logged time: **10:21**
